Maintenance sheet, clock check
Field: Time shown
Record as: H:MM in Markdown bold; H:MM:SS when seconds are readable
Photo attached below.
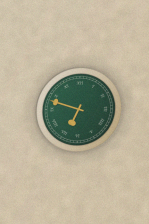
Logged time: **6:48**
